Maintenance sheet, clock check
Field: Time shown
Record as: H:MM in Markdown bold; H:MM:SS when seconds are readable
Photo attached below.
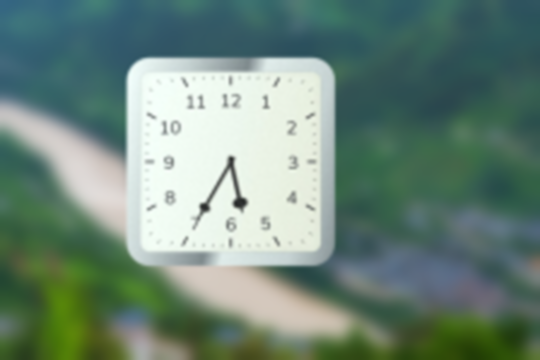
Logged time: **5:35**
